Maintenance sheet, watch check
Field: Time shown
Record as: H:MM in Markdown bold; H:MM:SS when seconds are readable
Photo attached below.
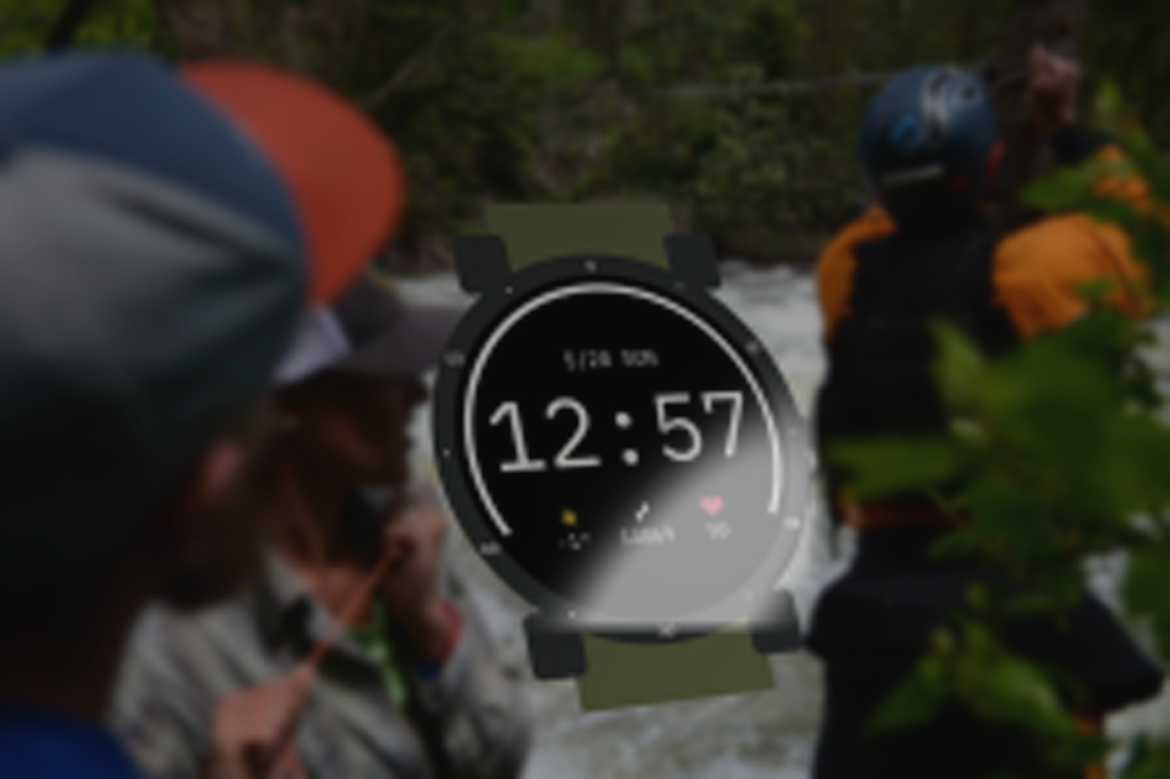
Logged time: **12:57**
